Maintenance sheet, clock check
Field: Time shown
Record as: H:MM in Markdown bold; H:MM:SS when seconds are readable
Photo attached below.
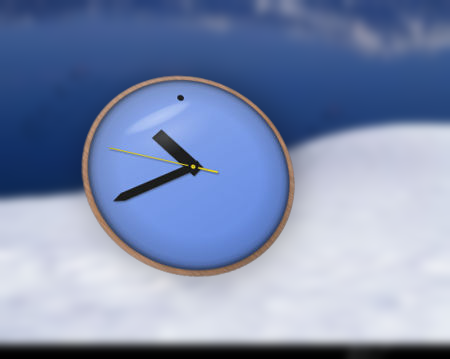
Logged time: **10:41:48**
